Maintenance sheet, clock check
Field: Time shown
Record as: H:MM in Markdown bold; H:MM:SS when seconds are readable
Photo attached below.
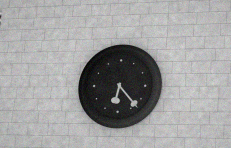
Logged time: **6:23**
